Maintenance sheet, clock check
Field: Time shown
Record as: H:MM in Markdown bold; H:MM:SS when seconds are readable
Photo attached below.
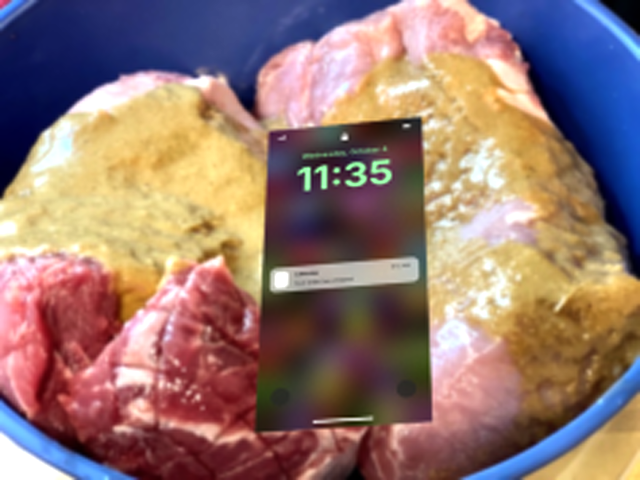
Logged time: **11:35**
